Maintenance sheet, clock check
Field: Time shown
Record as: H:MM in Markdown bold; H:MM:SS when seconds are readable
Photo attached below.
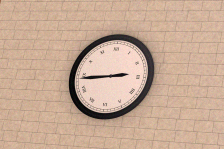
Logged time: **2:44**
